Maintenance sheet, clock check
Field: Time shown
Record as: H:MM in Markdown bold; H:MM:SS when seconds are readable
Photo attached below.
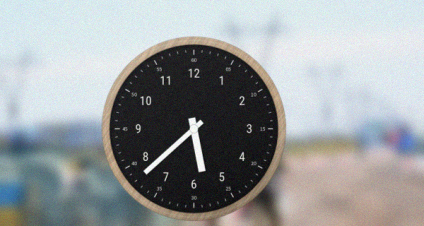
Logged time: **5:38**
